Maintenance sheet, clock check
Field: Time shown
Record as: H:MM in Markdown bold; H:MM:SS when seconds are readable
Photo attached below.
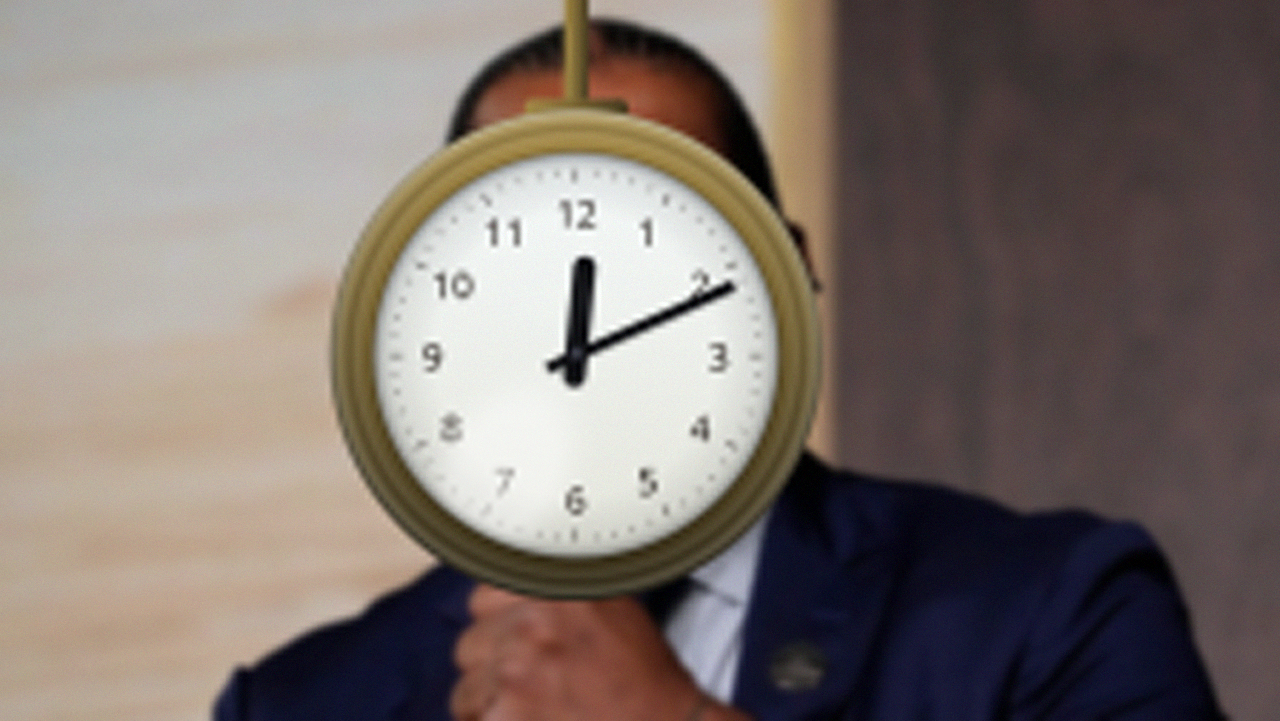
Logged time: **12:11**
